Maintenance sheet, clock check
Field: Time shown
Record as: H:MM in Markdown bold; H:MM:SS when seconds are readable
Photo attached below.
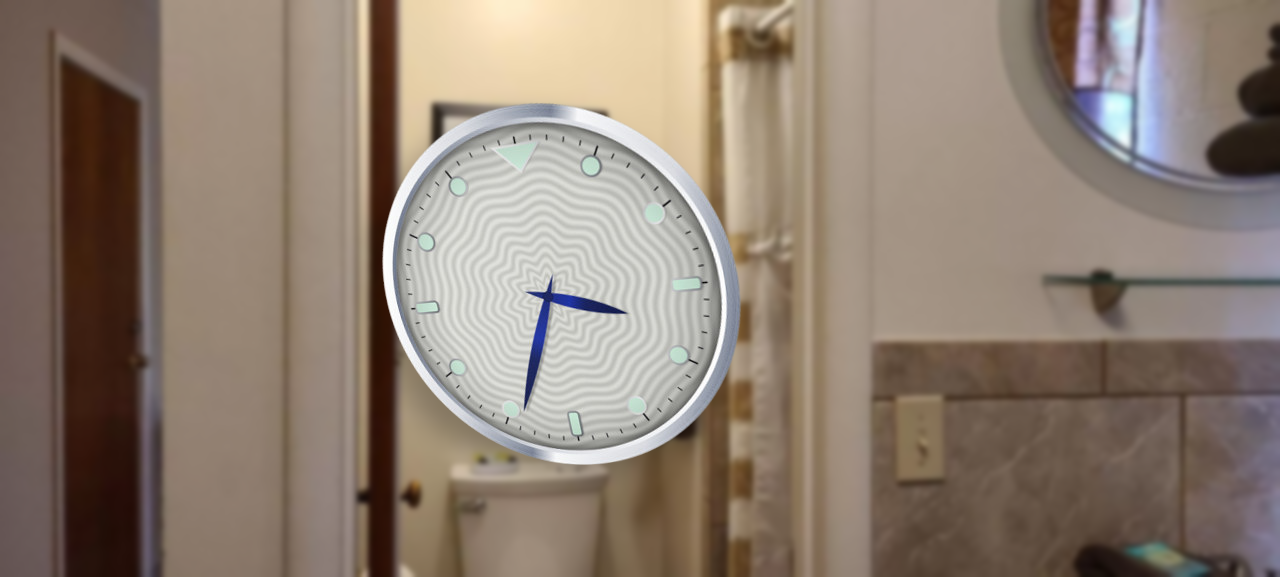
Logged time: **3:34**
